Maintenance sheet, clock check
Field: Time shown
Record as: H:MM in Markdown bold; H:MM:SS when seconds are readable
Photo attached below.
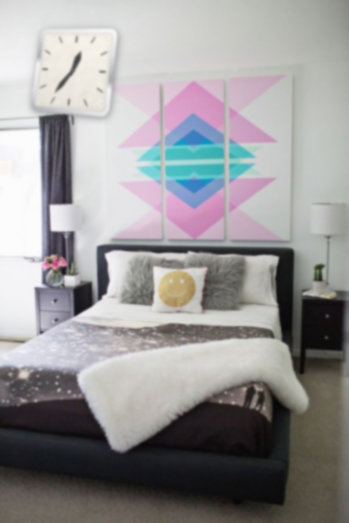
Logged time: **12:36**
